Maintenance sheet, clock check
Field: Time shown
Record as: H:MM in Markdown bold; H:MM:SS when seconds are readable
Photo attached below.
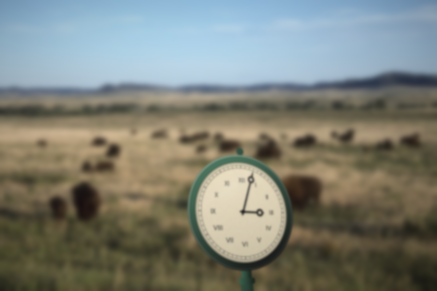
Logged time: **3:03**
